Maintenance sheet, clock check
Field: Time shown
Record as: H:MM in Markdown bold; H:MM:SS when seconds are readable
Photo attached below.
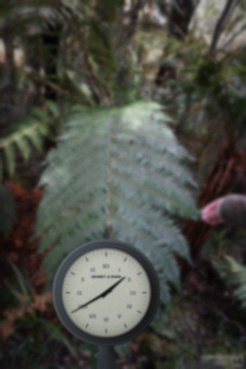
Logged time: **1:40**
